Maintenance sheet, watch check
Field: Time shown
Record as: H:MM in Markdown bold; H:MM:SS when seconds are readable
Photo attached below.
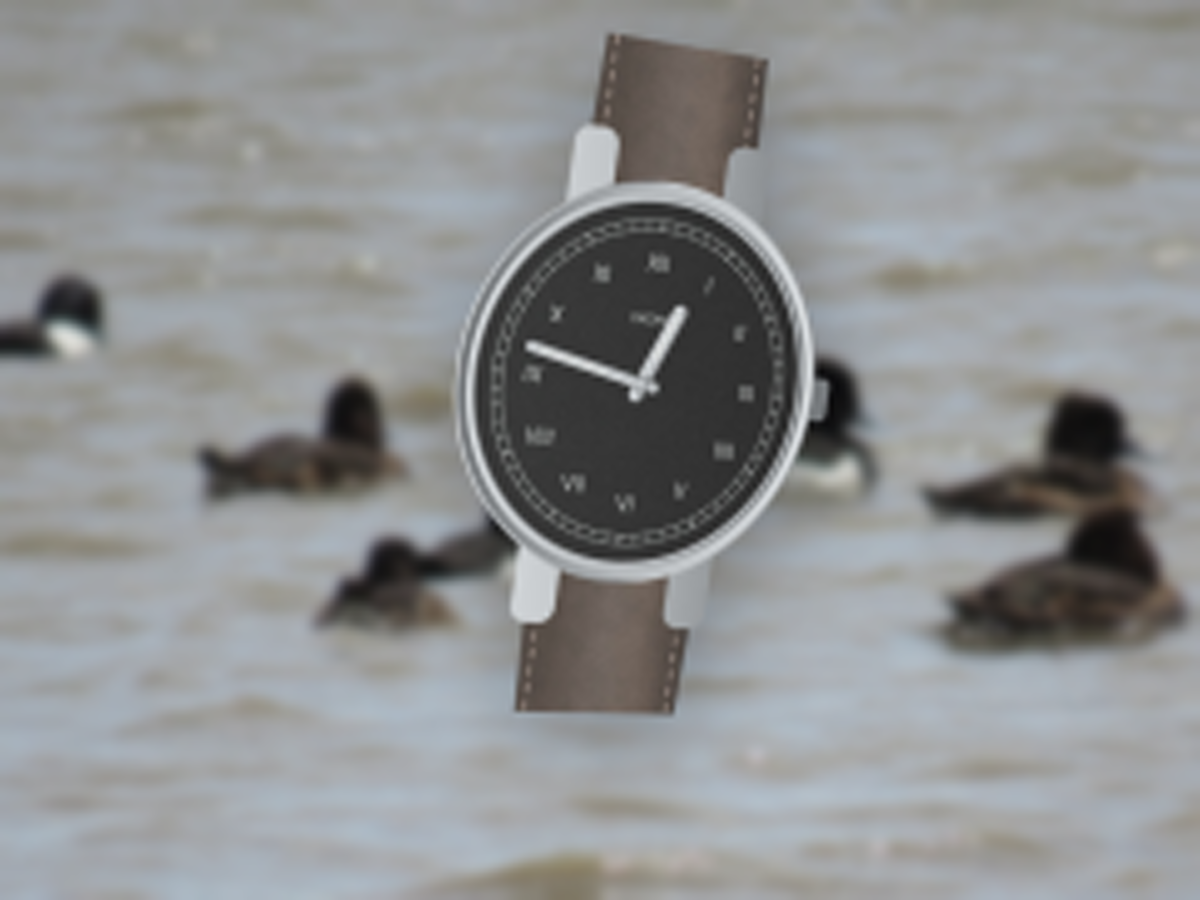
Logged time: **12:47**
